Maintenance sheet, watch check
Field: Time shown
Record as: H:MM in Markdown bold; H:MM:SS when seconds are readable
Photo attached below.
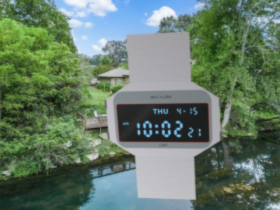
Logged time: **10:02:21**
